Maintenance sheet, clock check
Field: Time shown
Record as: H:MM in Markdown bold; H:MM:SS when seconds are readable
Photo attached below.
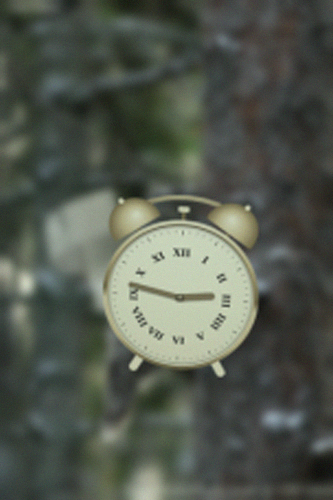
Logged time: **2:47**
